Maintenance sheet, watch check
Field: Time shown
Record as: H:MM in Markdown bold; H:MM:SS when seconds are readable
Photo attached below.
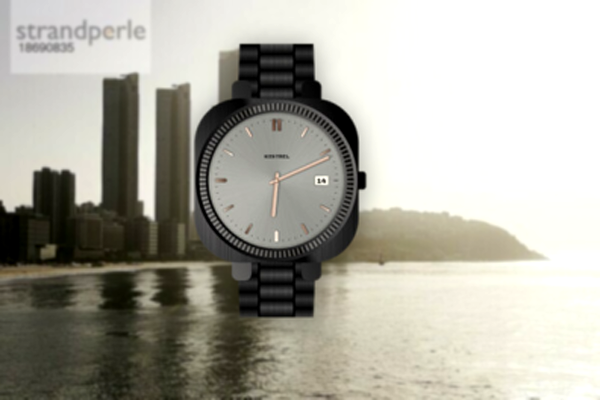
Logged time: **6:11**
